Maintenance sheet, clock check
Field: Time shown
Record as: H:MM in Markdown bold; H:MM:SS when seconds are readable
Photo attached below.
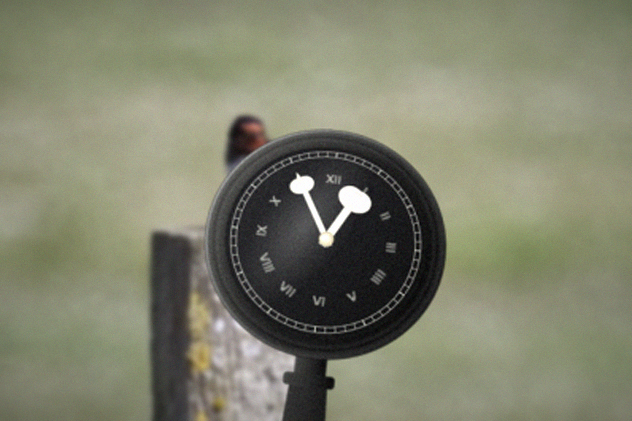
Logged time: **12:55**
